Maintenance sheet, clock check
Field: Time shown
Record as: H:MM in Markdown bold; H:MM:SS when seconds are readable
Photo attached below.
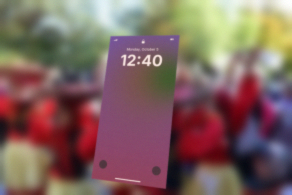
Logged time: **12:40**
